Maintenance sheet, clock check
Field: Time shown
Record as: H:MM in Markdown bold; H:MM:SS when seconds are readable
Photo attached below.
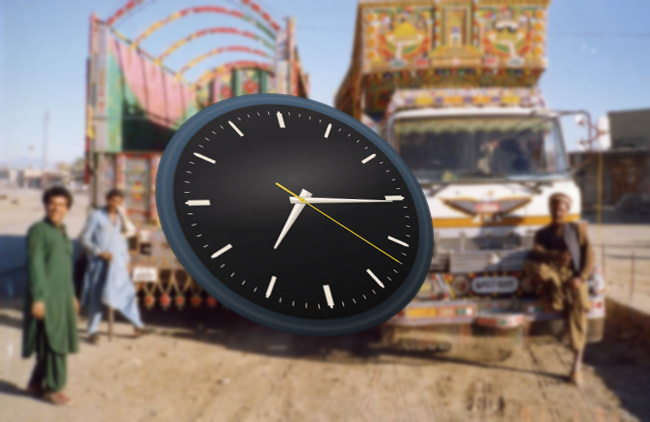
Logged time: **7:15:22**
